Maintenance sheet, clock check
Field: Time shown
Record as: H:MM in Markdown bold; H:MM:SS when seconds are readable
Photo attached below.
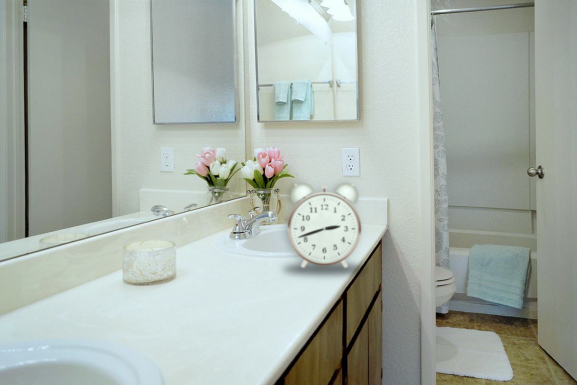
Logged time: **2:42**
